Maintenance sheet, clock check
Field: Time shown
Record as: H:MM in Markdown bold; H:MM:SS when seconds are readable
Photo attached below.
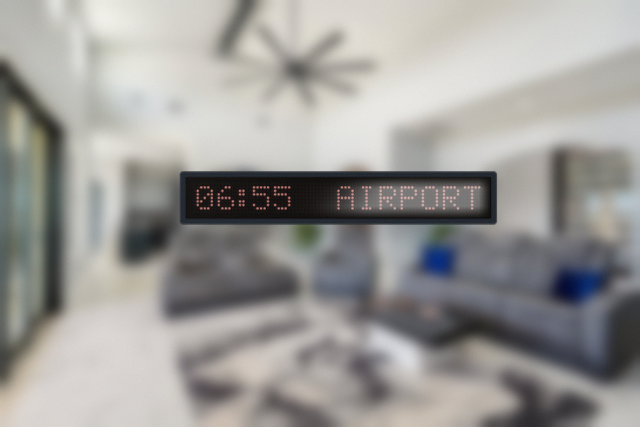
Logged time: **6:55**
